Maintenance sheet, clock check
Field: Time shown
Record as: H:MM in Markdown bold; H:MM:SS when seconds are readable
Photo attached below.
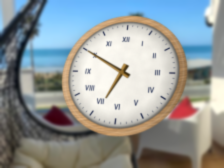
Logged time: **6:50**
